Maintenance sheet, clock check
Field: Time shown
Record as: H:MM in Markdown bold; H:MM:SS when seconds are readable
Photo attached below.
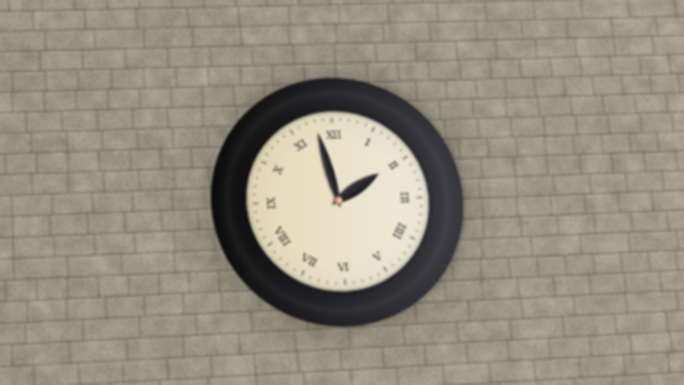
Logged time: **1:58**
